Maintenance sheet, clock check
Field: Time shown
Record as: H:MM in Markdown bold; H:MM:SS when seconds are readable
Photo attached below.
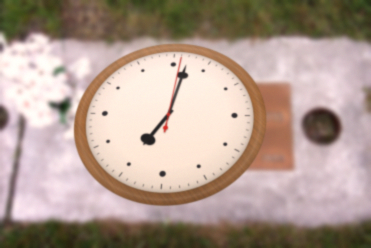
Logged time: **7:02:01**
